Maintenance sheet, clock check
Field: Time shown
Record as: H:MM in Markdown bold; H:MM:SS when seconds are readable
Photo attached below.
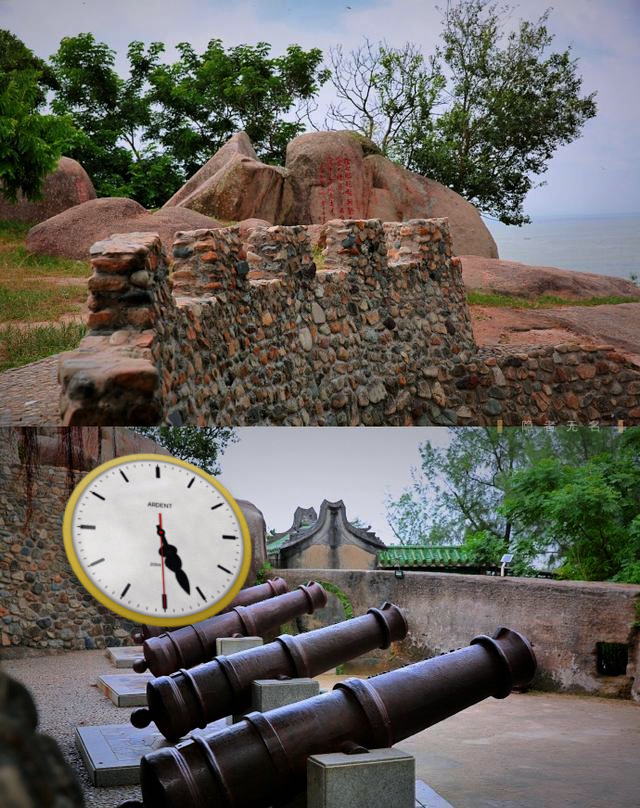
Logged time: **5:26:30**
